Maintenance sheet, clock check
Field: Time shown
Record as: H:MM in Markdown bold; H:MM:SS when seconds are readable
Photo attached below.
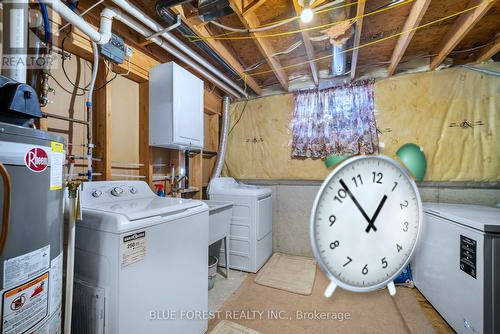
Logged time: **12:52**
